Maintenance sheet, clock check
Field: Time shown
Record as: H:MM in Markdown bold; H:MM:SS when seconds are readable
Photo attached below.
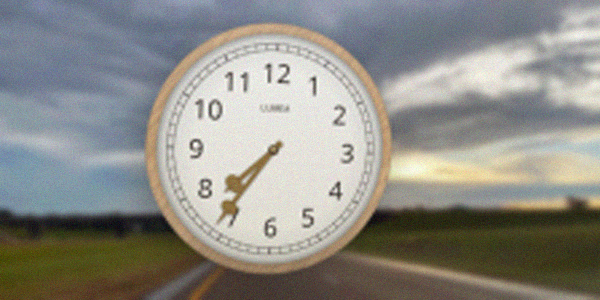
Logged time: **7:36**
